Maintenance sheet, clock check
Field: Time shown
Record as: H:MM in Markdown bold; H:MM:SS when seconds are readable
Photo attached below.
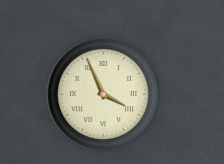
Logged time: **3:56**
